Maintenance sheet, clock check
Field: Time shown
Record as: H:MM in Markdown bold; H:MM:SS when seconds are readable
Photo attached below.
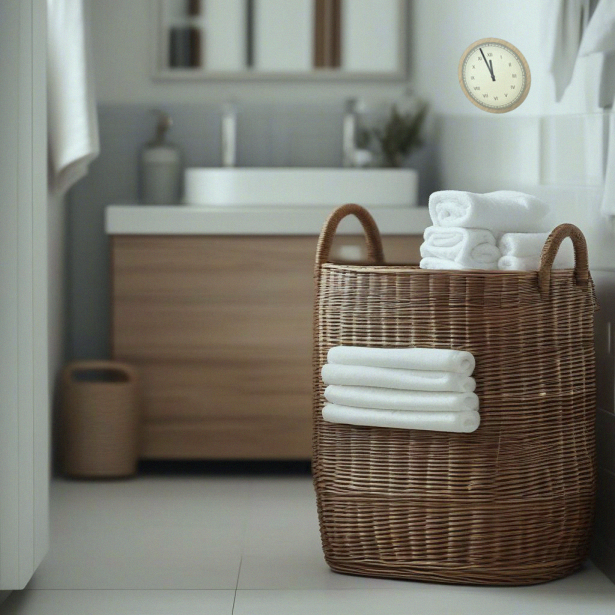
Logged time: **11:57**
